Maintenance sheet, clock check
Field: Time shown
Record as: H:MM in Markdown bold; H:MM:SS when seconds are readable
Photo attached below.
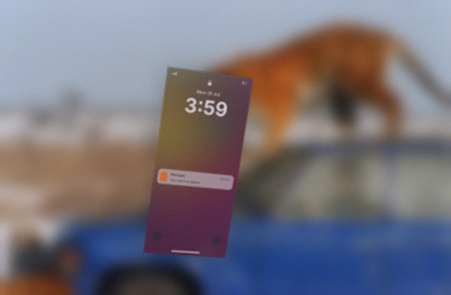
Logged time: **3:59**
